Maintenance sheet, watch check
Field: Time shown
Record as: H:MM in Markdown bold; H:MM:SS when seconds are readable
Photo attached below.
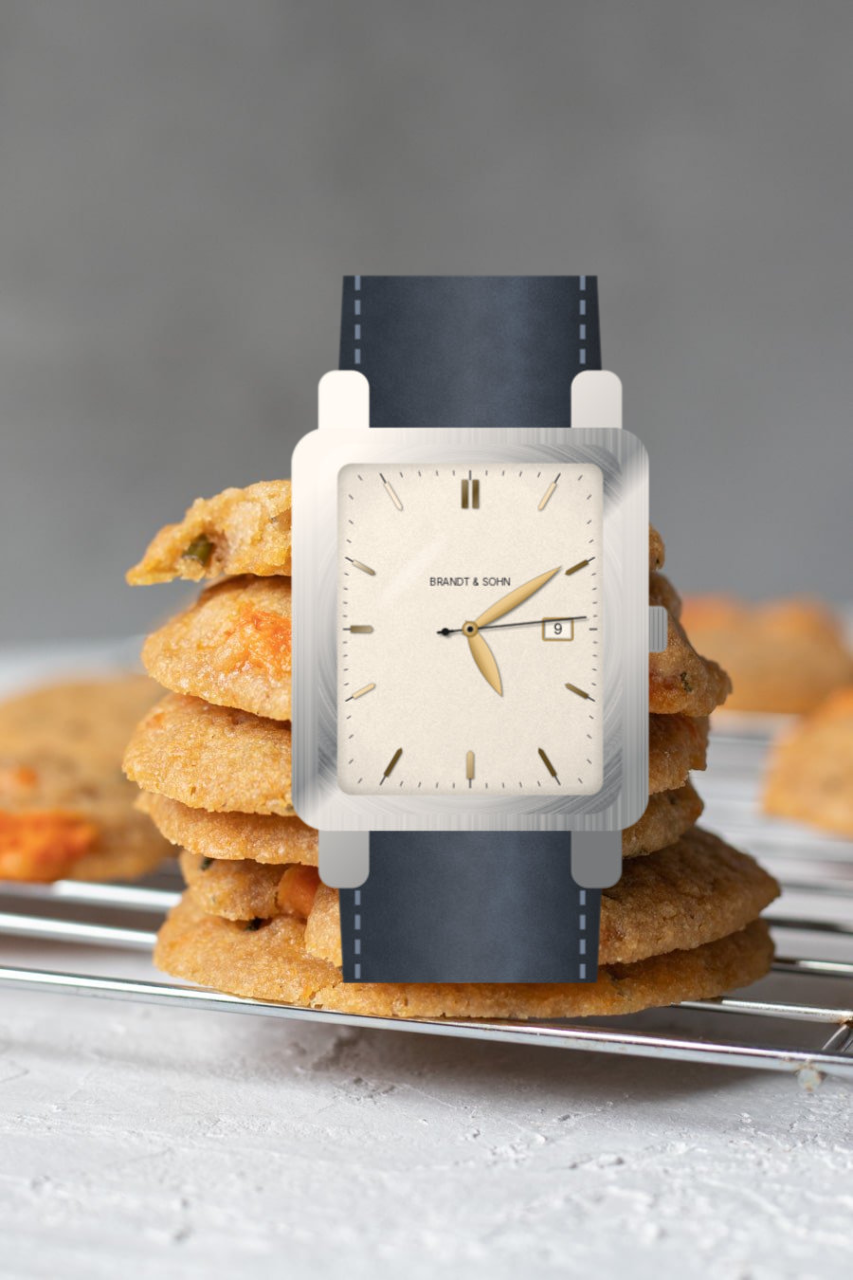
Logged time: **5:09:14**
